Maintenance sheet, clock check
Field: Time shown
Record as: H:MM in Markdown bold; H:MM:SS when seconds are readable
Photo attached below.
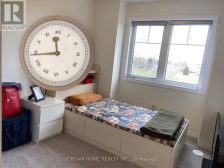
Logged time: **11:44**
